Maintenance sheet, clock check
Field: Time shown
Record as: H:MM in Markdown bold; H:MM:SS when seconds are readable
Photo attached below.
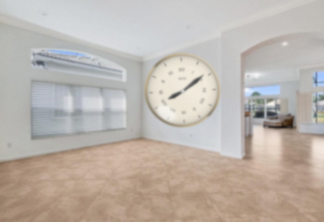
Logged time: **8:09**
